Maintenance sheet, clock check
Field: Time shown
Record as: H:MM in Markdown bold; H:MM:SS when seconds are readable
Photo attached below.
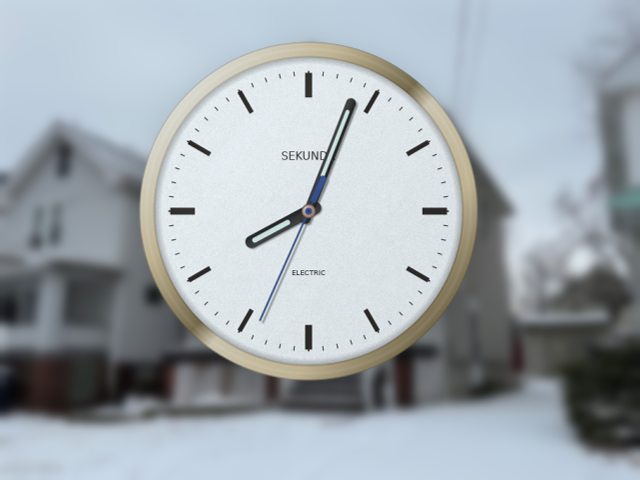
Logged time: **8:03:34**
